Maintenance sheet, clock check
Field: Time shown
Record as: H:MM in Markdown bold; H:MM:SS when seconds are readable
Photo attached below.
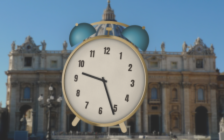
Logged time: **9:26**
